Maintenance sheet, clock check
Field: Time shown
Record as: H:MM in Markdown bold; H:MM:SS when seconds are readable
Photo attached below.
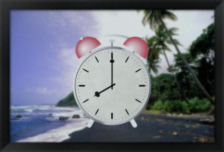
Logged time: **8:00**
